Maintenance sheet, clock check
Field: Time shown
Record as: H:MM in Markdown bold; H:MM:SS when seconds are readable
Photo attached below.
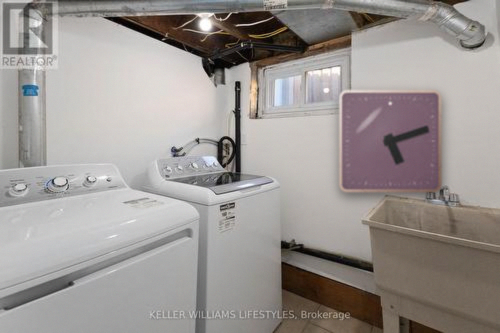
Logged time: **5:12**
